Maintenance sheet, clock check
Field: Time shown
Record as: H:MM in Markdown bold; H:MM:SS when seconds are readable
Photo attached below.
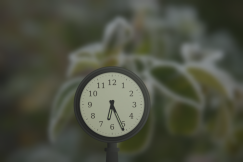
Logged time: **6:26**
